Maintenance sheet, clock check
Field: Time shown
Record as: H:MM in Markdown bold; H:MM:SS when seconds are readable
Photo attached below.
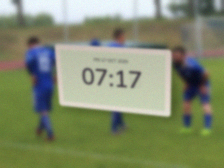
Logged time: **7:17**
